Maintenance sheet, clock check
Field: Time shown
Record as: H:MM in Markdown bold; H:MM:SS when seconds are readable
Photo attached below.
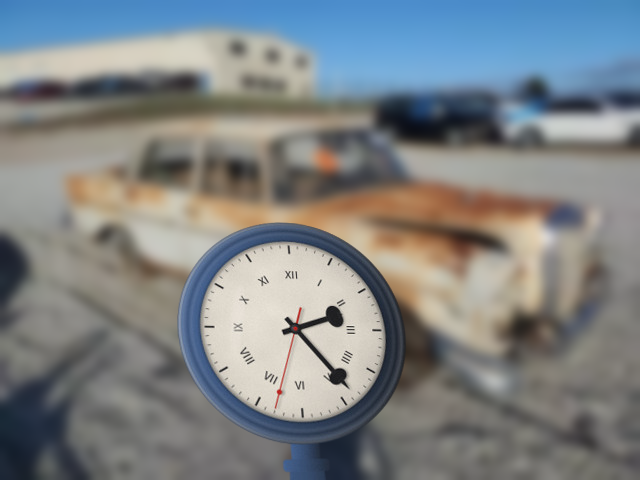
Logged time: **2:23:33**
